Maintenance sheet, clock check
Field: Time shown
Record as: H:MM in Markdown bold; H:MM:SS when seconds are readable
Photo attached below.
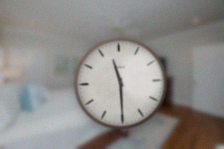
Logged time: **11:30**
